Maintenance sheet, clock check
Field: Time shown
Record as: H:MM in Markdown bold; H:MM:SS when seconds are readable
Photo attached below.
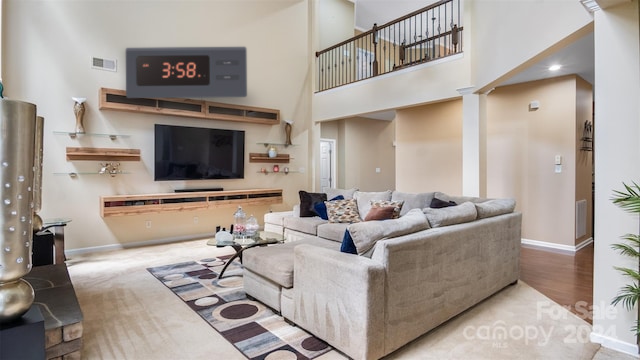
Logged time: **3:58**
